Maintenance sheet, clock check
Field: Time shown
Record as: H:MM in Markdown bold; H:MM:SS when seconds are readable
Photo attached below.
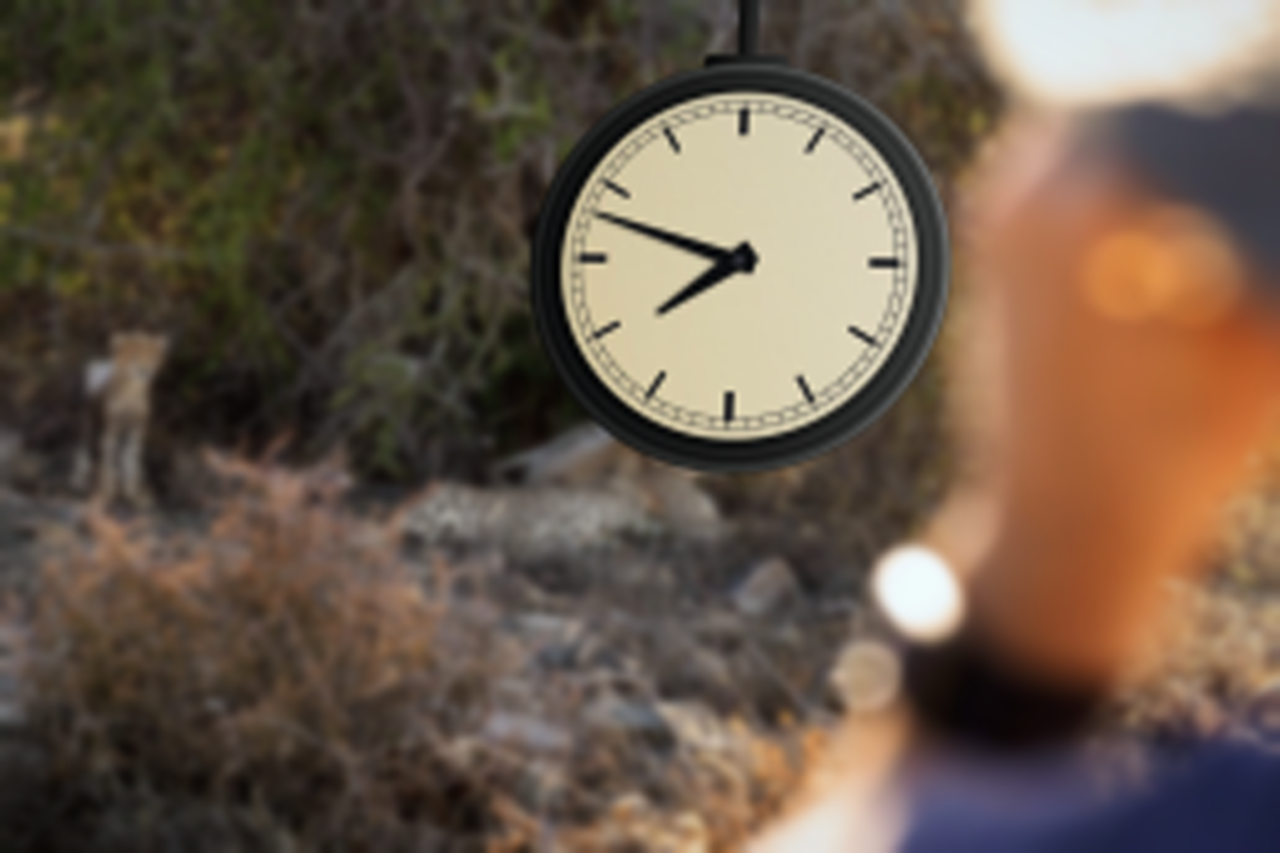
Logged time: **7:48**
